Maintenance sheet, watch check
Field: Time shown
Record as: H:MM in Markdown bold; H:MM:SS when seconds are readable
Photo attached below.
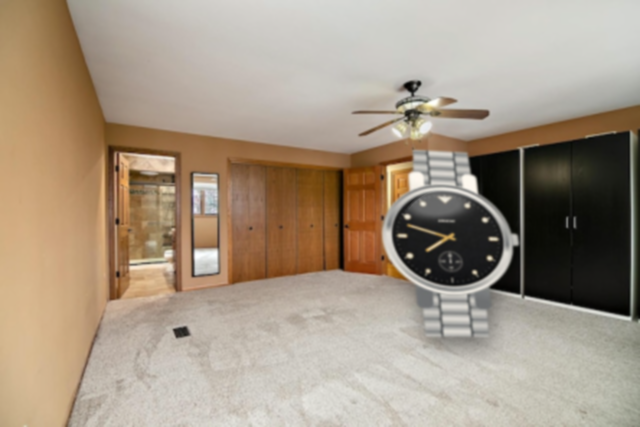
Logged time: **7:48**
